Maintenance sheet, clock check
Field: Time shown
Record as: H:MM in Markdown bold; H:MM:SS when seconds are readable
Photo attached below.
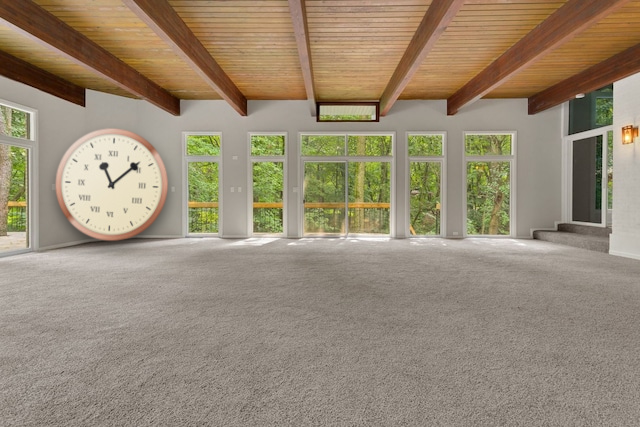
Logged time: **11:08**
